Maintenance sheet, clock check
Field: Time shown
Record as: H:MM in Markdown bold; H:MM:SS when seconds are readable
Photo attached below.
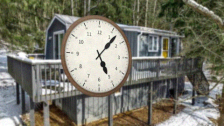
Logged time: **5:07**
